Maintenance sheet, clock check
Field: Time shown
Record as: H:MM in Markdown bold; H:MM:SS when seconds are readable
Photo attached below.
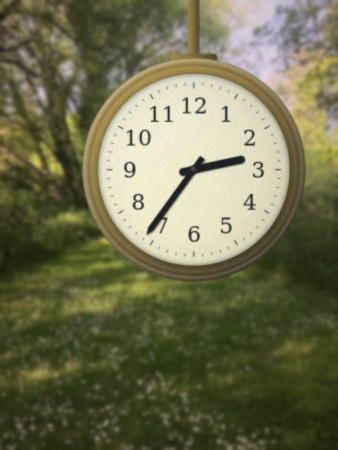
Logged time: **2:36**
